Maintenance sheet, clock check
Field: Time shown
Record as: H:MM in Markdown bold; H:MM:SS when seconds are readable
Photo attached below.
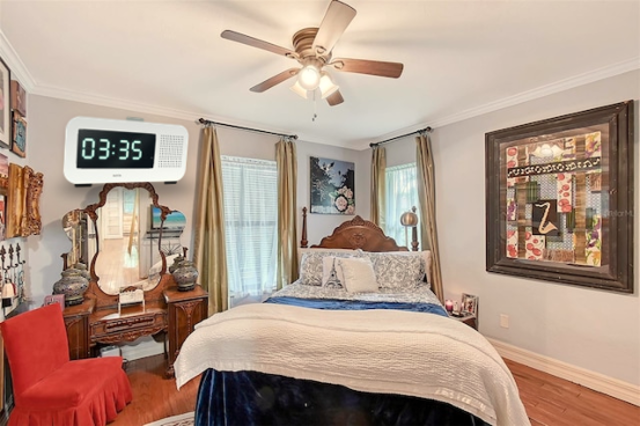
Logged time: **3:35**
